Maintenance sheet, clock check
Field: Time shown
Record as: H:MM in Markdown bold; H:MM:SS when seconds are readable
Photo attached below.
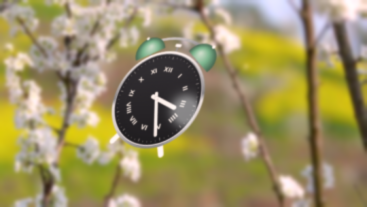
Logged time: **3:26**
